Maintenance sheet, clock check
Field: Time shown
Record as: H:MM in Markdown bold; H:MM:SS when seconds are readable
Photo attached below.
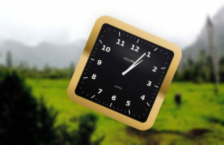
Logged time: **1:04**
